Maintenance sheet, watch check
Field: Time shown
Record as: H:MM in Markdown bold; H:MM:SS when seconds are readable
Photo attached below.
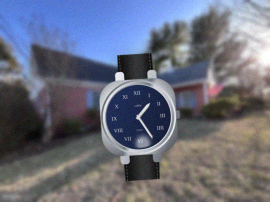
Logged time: **1:25**
